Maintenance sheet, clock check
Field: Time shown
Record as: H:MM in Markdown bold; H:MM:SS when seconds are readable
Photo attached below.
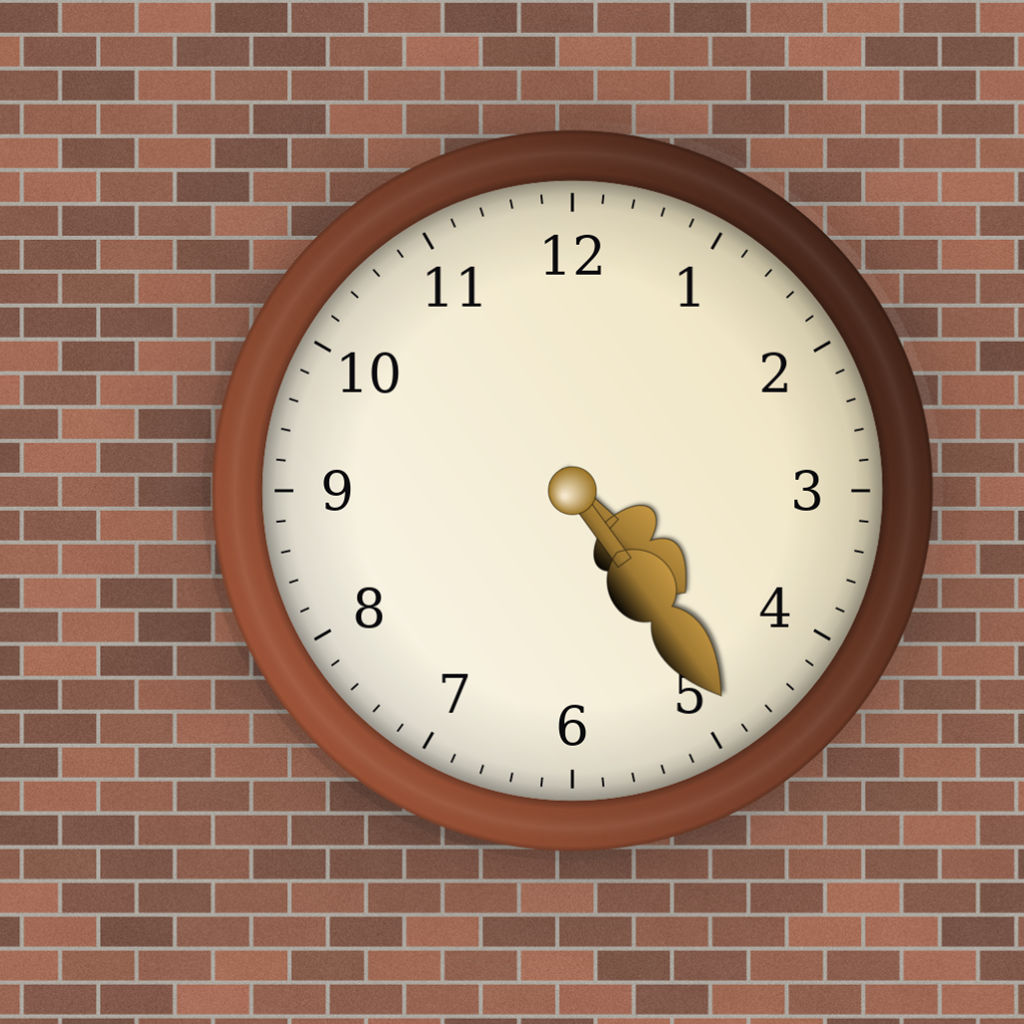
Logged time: **4:24**
